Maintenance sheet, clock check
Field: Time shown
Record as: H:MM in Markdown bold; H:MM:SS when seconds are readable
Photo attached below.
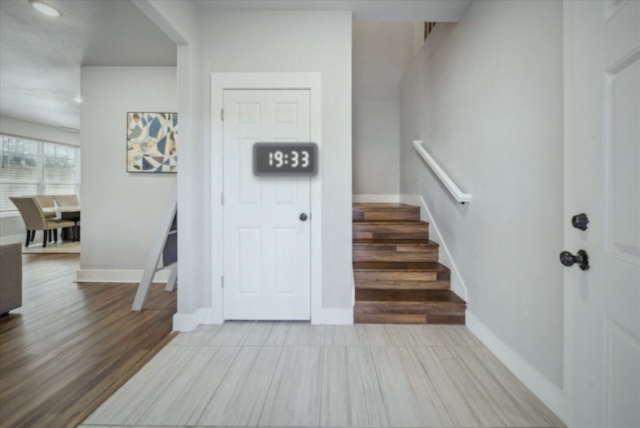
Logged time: **19:33**
